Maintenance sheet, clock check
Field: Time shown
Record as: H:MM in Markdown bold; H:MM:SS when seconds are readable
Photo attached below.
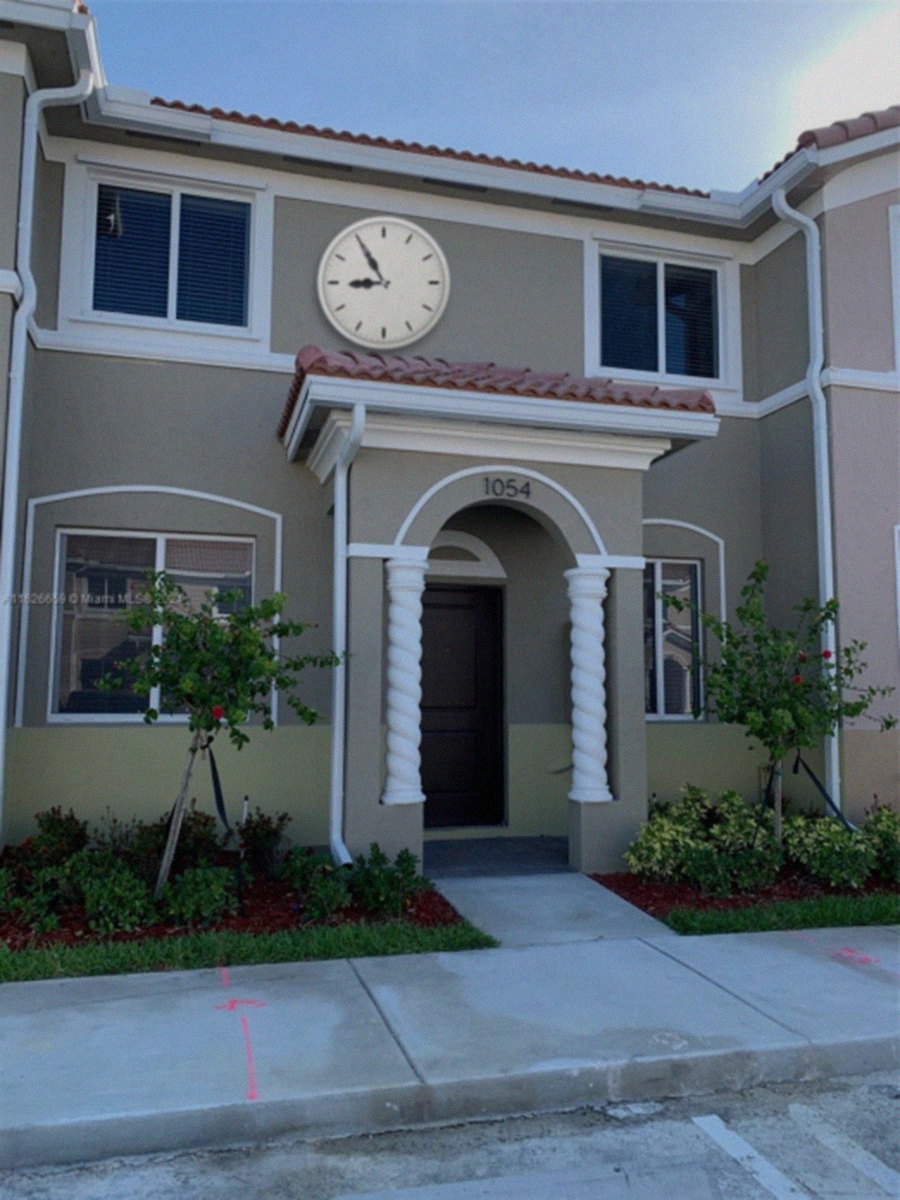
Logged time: **8:55**
